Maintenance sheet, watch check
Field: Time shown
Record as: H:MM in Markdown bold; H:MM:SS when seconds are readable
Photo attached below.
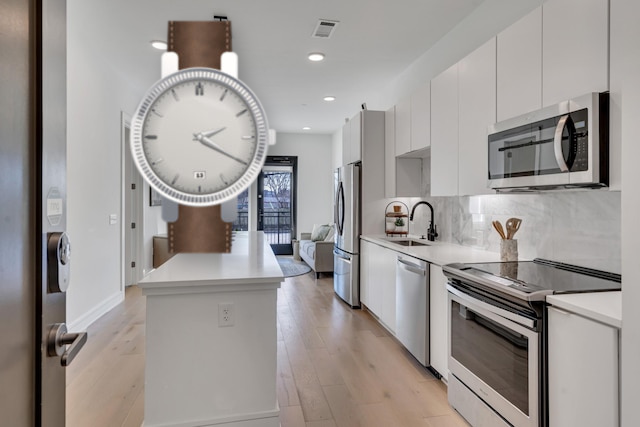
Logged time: **2:20**
